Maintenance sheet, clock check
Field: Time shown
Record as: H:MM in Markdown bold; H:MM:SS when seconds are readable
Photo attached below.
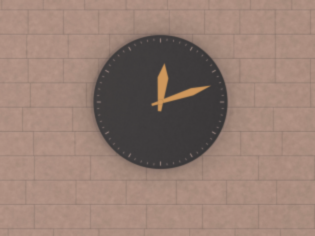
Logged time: **12:12**
